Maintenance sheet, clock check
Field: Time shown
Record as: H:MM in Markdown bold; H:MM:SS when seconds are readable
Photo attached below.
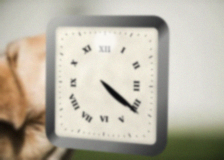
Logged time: **4:21**
